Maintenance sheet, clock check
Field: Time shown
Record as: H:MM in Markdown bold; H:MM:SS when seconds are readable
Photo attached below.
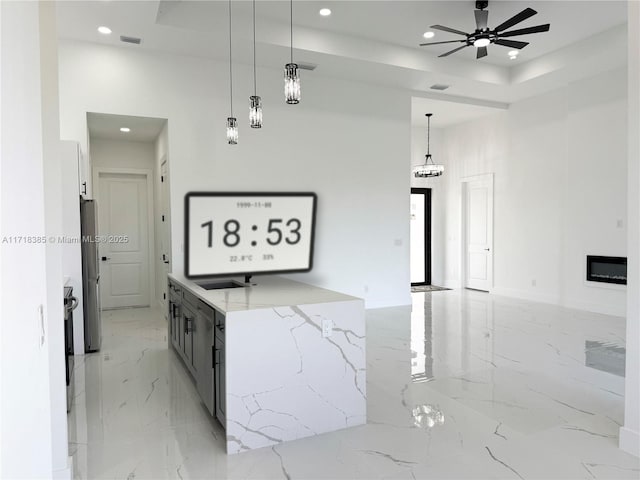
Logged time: **18:53**
